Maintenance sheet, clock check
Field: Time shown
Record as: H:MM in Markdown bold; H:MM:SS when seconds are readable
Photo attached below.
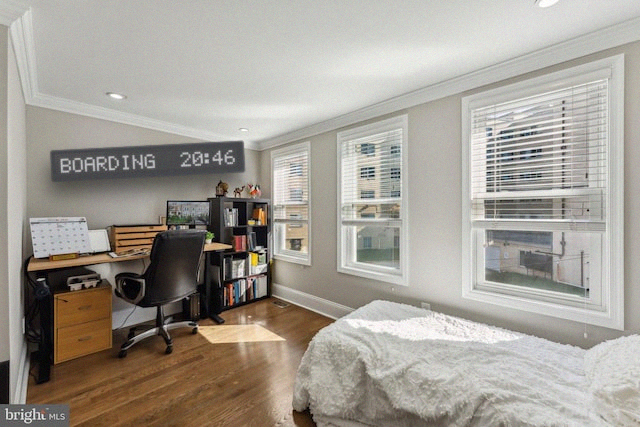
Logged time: **20:46**
